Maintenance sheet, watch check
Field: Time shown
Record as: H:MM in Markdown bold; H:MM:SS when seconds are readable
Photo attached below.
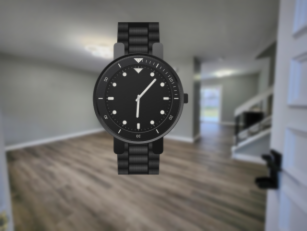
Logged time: **6:07**
